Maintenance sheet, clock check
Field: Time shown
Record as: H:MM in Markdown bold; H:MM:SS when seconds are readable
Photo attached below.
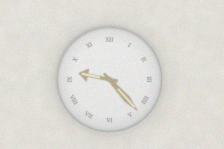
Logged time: **9:23**
